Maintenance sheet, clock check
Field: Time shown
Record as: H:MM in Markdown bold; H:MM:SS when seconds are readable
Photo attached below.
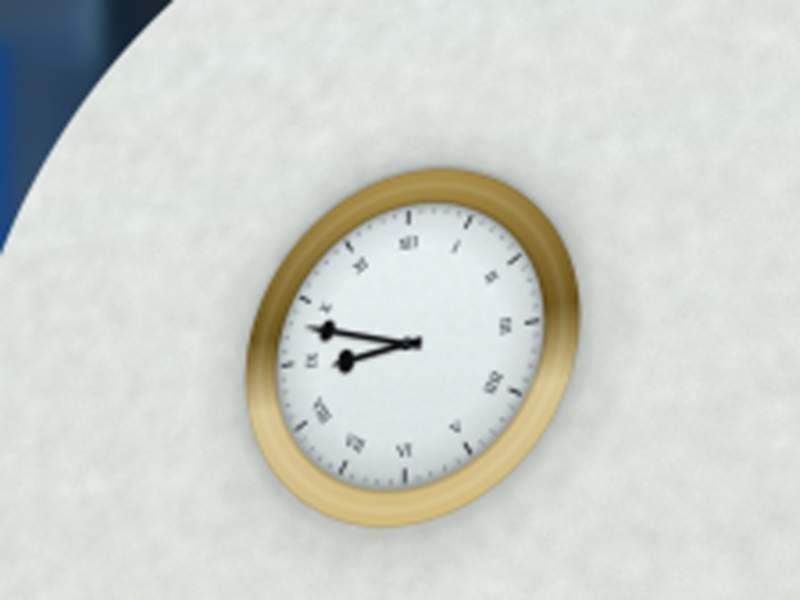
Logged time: **8:48**
